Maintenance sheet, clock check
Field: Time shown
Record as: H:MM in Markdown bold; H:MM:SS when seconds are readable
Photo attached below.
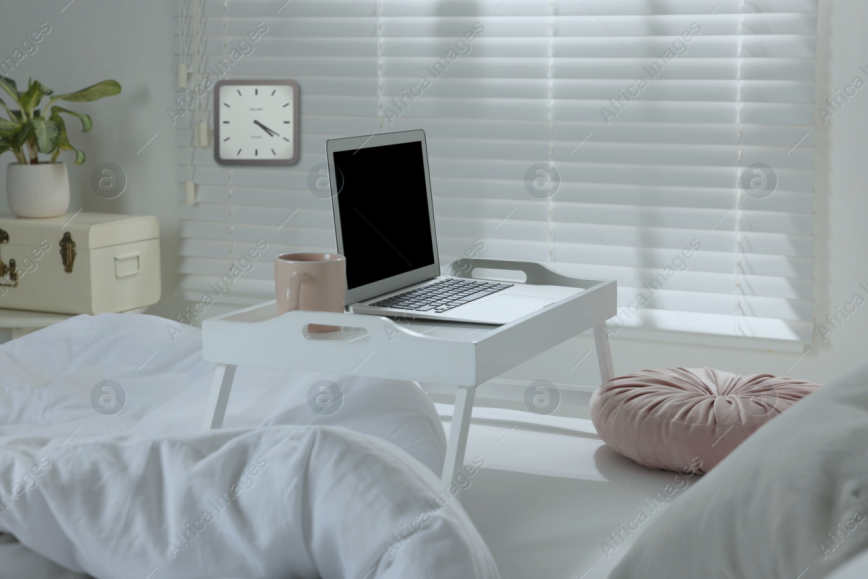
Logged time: **4:20**
